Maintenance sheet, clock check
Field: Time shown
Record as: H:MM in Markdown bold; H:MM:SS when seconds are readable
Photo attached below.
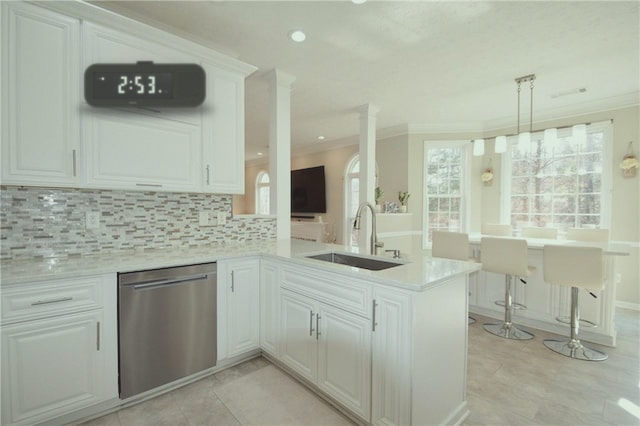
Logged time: **2:53**
